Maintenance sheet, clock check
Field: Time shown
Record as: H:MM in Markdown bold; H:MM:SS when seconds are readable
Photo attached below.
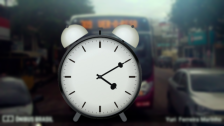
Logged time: **4:10**
